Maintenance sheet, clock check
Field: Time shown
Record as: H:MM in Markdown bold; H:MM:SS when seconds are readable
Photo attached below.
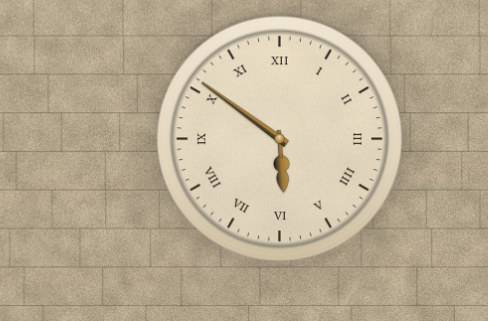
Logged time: **5:51**
